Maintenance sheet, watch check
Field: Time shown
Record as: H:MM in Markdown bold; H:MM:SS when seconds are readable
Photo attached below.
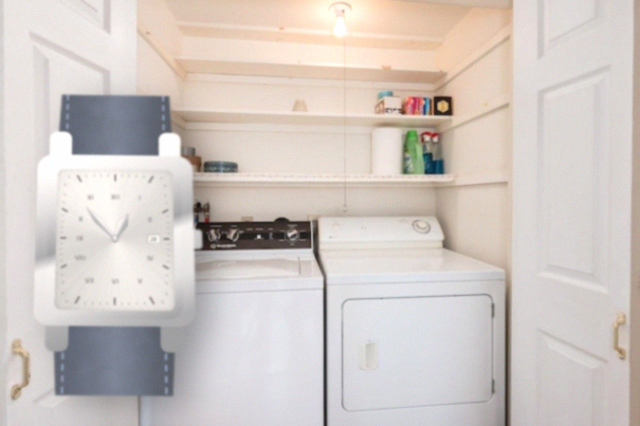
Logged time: **12:53**
